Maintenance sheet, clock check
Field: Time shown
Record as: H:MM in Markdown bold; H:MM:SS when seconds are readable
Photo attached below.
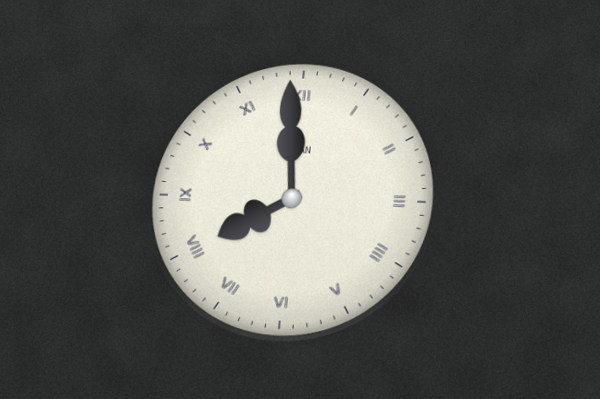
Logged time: **7:59**
